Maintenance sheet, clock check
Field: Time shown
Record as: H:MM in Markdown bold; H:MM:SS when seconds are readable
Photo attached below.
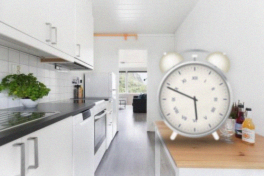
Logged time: **5:49**
